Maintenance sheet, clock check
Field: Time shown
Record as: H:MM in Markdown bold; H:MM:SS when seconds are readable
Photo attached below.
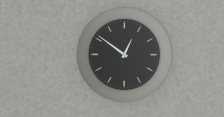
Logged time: **12:51**
